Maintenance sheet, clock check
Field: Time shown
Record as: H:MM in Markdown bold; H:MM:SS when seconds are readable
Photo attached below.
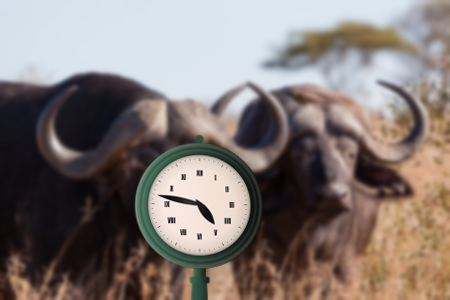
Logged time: **4:47**
